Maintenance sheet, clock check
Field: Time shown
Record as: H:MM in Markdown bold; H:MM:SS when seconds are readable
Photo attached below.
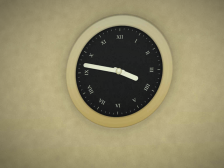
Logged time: **3:47**
